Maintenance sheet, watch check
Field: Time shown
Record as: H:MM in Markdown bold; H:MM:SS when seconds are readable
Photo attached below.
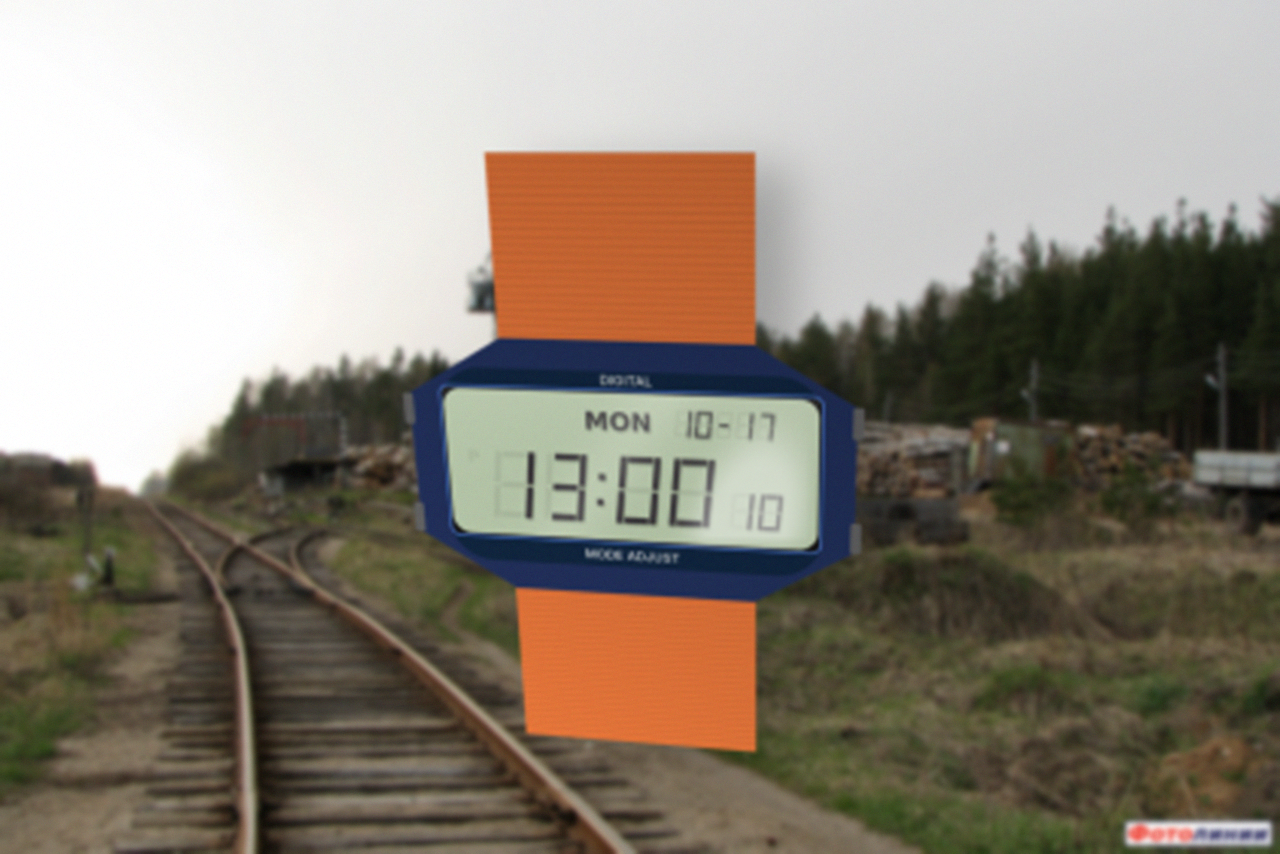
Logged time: **13:00:10**
